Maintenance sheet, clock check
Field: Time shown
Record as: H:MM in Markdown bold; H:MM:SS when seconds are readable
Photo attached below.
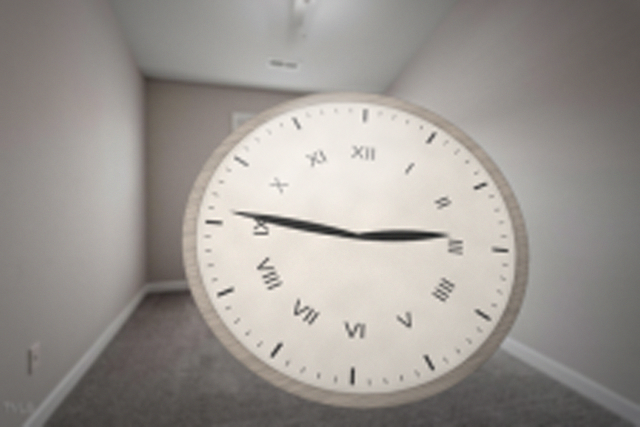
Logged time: **2:46**
